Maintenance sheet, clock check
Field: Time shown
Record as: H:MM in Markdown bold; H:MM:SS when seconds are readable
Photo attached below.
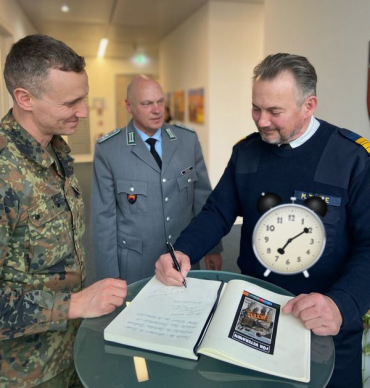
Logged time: **7:09**
